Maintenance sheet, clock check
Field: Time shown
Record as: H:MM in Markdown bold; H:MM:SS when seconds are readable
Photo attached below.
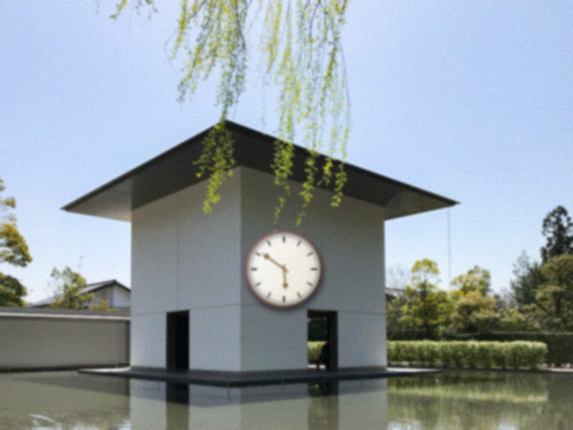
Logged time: **5:51**
